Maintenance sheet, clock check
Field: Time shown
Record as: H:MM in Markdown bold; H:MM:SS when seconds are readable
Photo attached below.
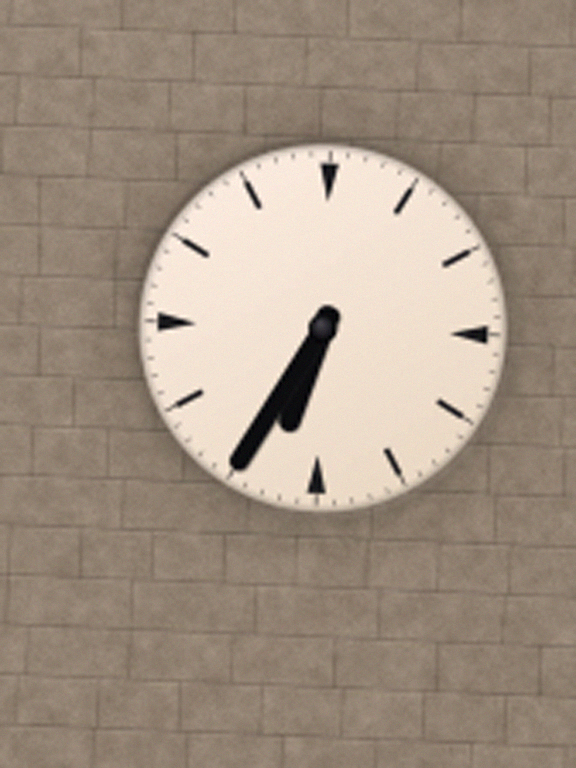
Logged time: **6:35**
